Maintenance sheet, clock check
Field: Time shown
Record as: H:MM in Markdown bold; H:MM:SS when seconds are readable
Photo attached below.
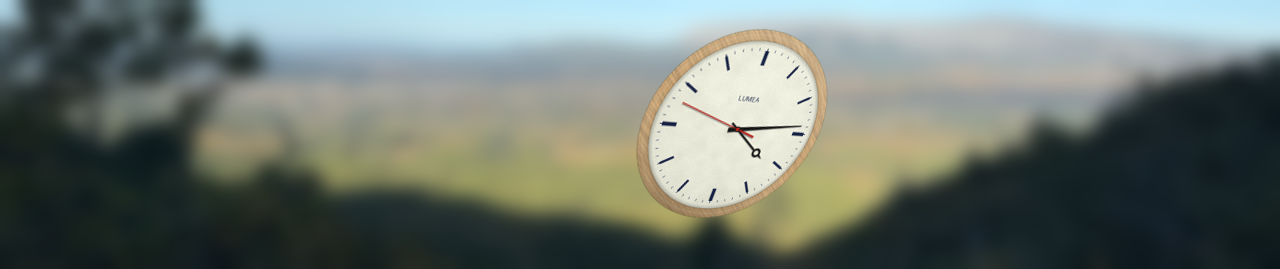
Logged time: **4:13:48**
